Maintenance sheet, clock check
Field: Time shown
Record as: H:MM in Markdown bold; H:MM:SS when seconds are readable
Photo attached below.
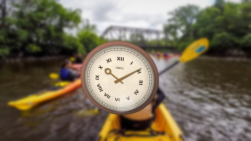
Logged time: **10:09**
